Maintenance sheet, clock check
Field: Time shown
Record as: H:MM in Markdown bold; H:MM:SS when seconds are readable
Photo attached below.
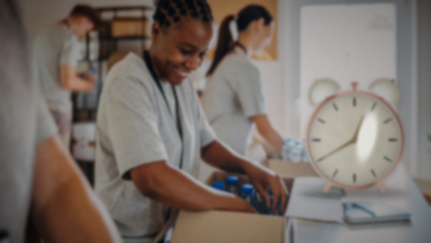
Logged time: **12:40**
